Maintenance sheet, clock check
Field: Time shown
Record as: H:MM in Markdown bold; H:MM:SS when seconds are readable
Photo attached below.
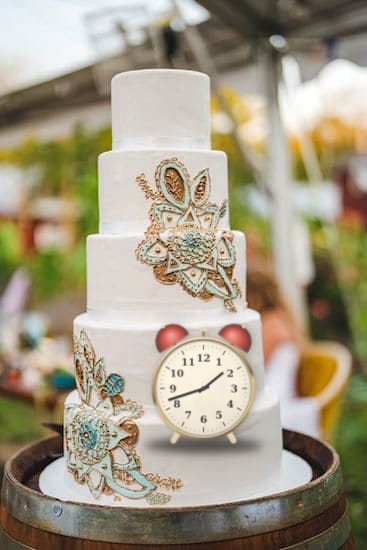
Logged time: **1:42**
